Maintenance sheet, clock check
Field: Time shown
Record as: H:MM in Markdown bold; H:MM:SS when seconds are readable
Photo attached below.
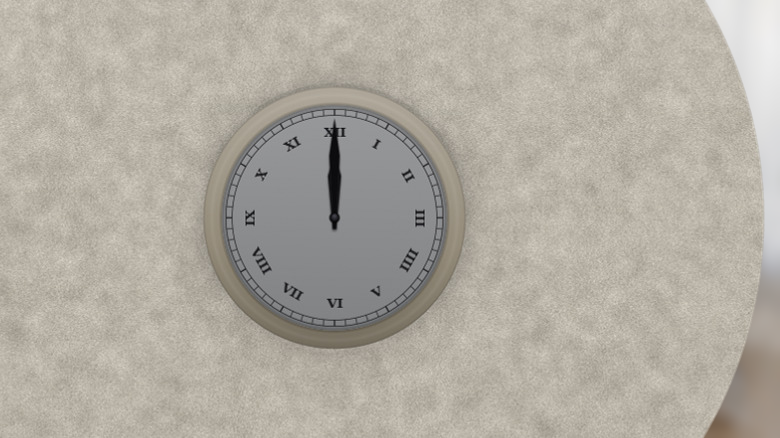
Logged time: **12:00**
